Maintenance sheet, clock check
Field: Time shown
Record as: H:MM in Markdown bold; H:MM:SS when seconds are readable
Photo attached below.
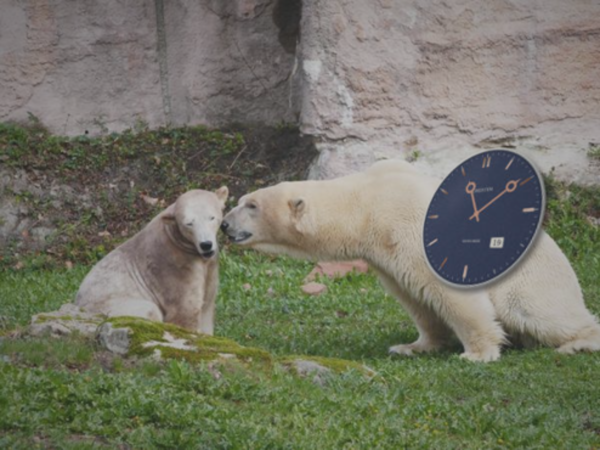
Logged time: **11:09**
